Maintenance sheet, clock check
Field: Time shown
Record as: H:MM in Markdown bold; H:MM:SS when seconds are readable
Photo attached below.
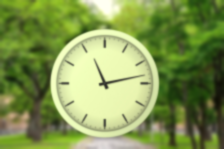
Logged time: **11:13**
